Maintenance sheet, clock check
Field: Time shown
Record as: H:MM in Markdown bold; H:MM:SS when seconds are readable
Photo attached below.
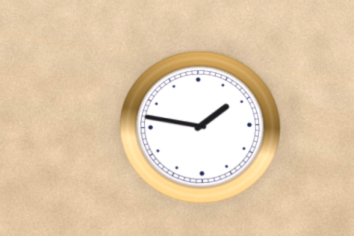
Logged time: **1:47**
